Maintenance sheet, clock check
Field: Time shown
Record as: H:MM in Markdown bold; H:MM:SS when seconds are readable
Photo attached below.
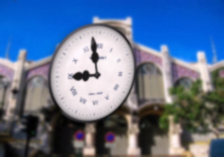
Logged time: **8:58**
